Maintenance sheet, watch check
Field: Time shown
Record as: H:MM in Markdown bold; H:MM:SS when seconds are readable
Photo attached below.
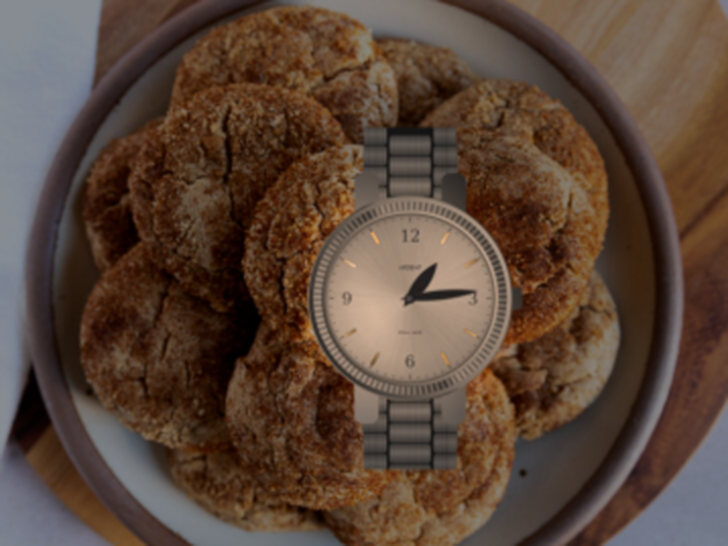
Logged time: **1:14**
